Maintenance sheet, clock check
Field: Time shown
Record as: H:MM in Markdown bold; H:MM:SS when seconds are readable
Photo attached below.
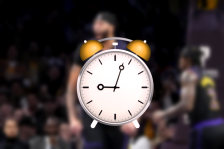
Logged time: **9:03**
